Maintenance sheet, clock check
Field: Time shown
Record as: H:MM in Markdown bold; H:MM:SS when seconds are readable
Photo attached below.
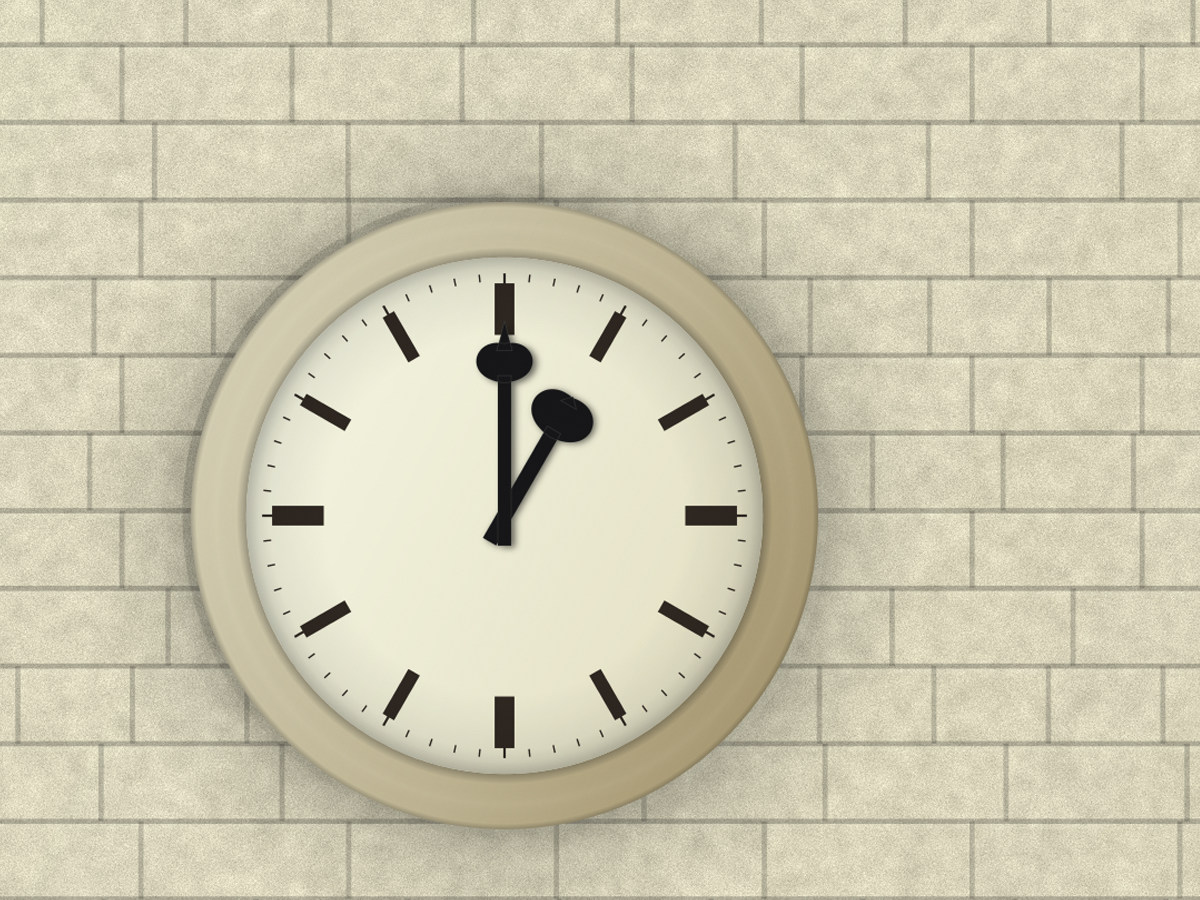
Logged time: **1:00**
